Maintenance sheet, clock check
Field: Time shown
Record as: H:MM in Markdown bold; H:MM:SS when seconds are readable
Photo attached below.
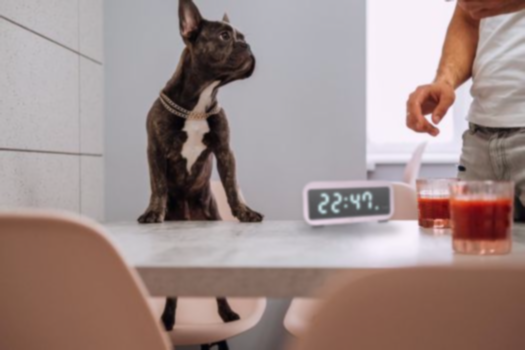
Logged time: **22:47**
